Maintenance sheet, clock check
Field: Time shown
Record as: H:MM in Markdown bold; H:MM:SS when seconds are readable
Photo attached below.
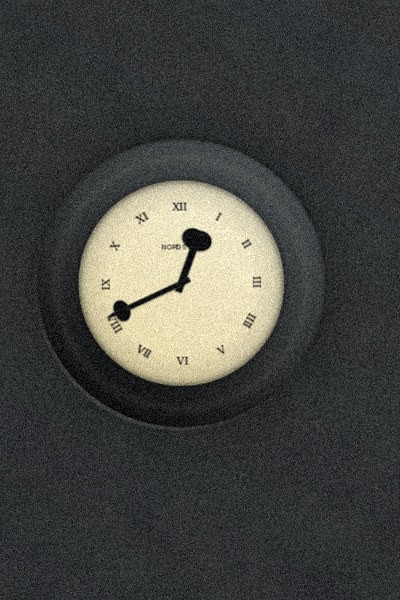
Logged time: **12:41**
